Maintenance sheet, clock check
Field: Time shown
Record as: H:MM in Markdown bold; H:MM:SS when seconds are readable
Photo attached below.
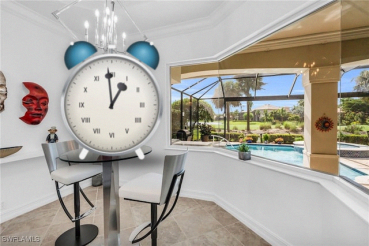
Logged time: **12:59**
